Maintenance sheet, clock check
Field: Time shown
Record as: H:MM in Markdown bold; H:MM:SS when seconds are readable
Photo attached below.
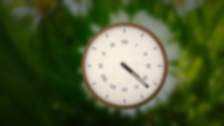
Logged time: **4:22**
